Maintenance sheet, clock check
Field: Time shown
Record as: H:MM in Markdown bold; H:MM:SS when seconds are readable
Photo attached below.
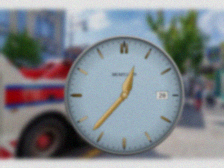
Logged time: **12:37**
